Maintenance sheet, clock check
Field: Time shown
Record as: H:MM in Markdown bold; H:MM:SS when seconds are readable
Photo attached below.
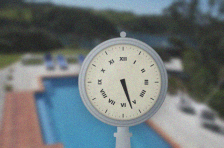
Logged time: **5:27**
